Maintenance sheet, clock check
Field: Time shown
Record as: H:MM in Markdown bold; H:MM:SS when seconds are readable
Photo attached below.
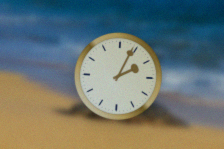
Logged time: **2:04**
